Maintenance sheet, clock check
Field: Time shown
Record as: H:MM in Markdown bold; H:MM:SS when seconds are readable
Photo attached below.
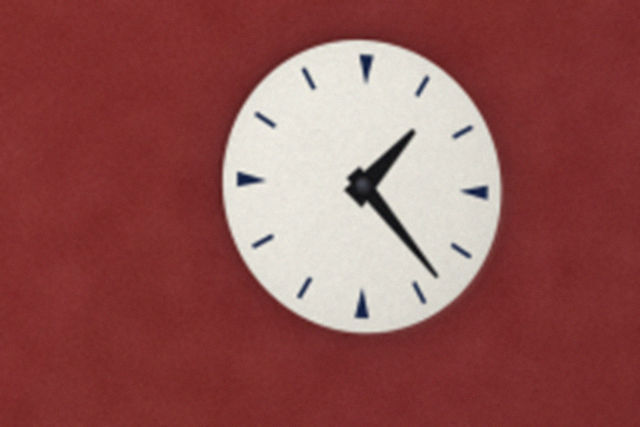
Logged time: **1:23**
